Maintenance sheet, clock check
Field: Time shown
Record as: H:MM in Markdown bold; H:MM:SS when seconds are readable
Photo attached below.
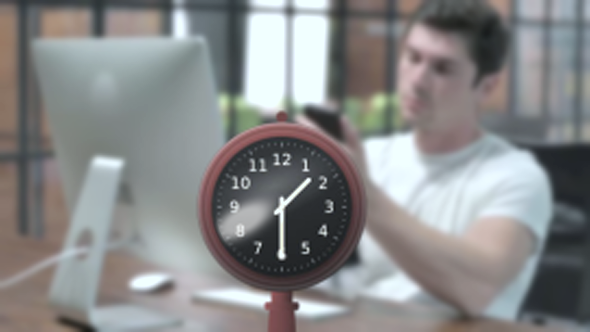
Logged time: **1:30**
